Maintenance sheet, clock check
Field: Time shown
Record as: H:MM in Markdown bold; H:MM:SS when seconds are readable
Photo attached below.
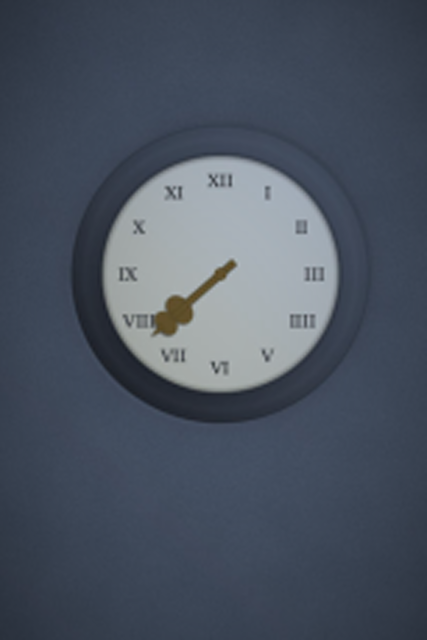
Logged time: **7:38**
